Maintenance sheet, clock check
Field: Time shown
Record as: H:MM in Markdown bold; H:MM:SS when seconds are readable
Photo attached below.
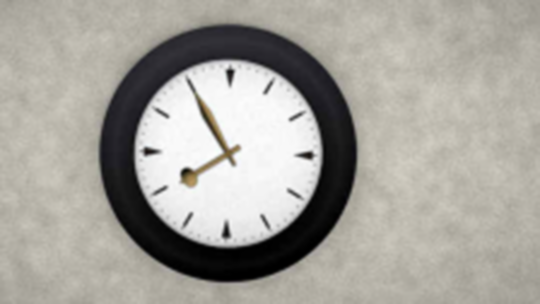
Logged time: **7:55**
